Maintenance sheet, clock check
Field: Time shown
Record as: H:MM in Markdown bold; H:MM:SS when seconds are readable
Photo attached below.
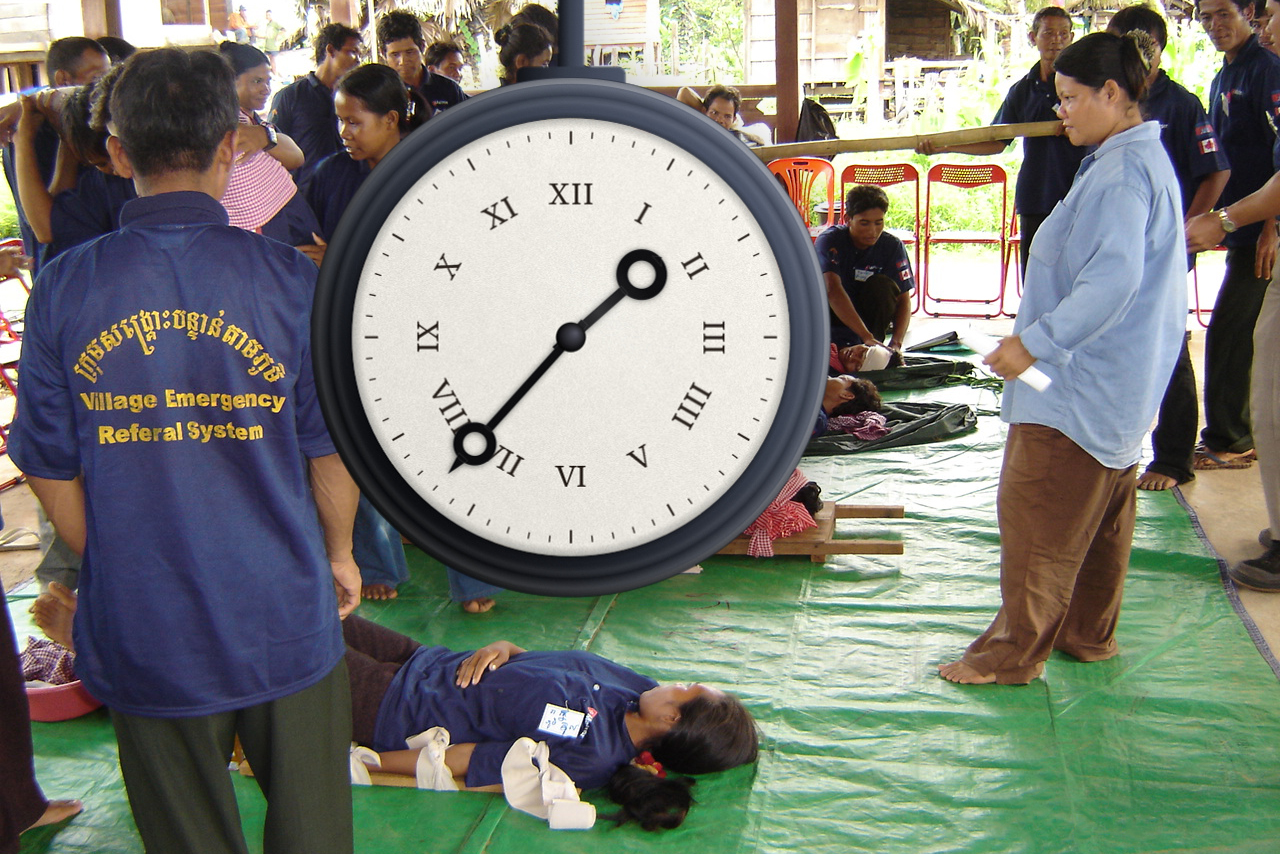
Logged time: **1:37**
